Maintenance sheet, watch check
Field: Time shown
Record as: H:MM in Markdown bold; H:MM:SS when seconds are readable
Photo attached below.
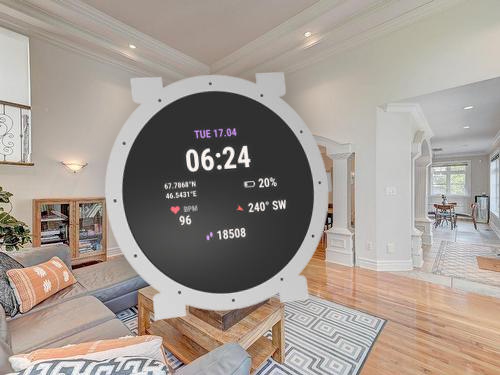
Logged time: **6:24**
